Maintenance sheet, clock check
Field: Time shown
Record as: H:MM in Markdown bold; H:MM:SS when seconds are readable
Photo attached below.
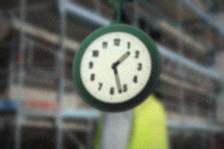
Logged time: **1:27**
